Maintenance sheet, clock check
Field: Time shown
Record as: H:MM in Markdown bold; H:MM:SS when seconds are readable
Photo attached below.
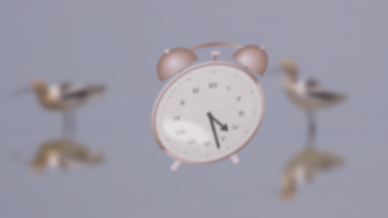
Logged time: **4:27**
